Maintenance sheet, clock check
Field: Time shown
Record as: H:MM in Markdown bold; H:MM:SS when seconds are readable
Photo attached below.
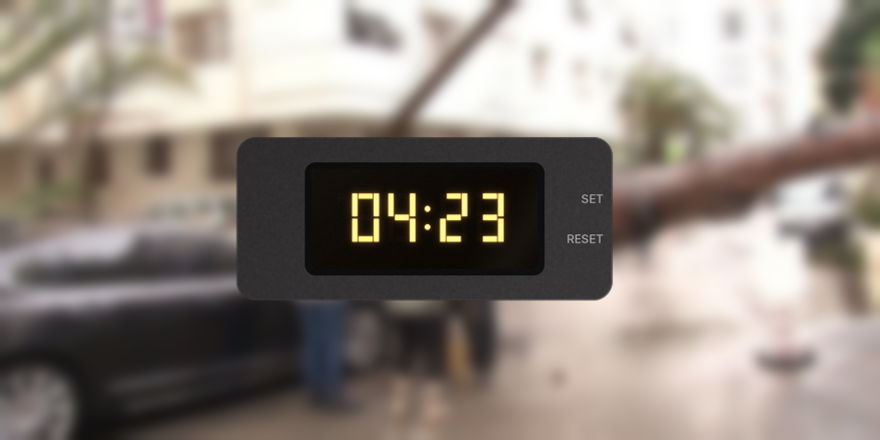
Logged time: **4:23**
